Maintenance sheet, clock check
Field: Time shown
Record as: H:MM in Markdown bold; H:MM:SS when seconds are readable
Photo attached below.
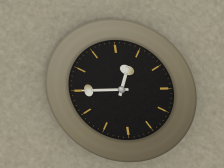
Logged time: **12:45**
